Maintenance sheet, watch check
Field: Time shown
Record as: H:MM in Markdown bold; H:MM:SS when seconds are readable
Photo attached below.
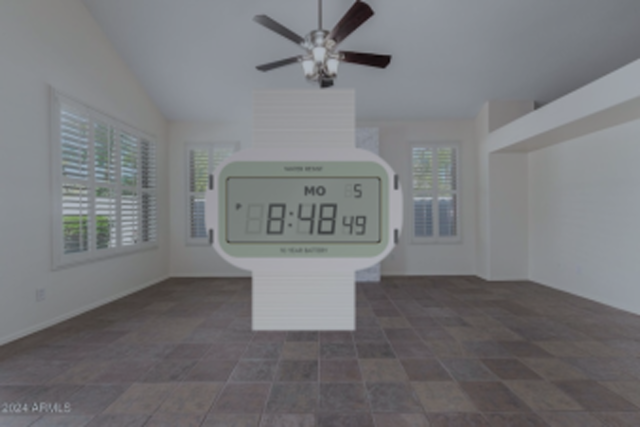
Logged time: **8:48:49**
